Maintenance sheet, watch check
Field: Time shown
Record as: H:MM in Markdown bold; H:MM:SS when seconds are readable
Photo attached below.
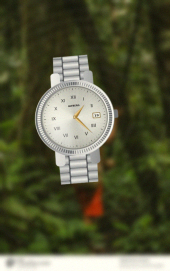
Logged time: **1:23**
